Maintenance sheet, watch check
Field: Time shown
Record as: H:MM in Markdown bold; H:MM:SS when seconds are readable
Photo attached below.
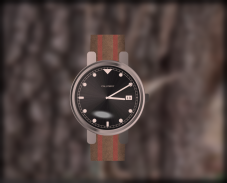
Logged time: **3:10**
